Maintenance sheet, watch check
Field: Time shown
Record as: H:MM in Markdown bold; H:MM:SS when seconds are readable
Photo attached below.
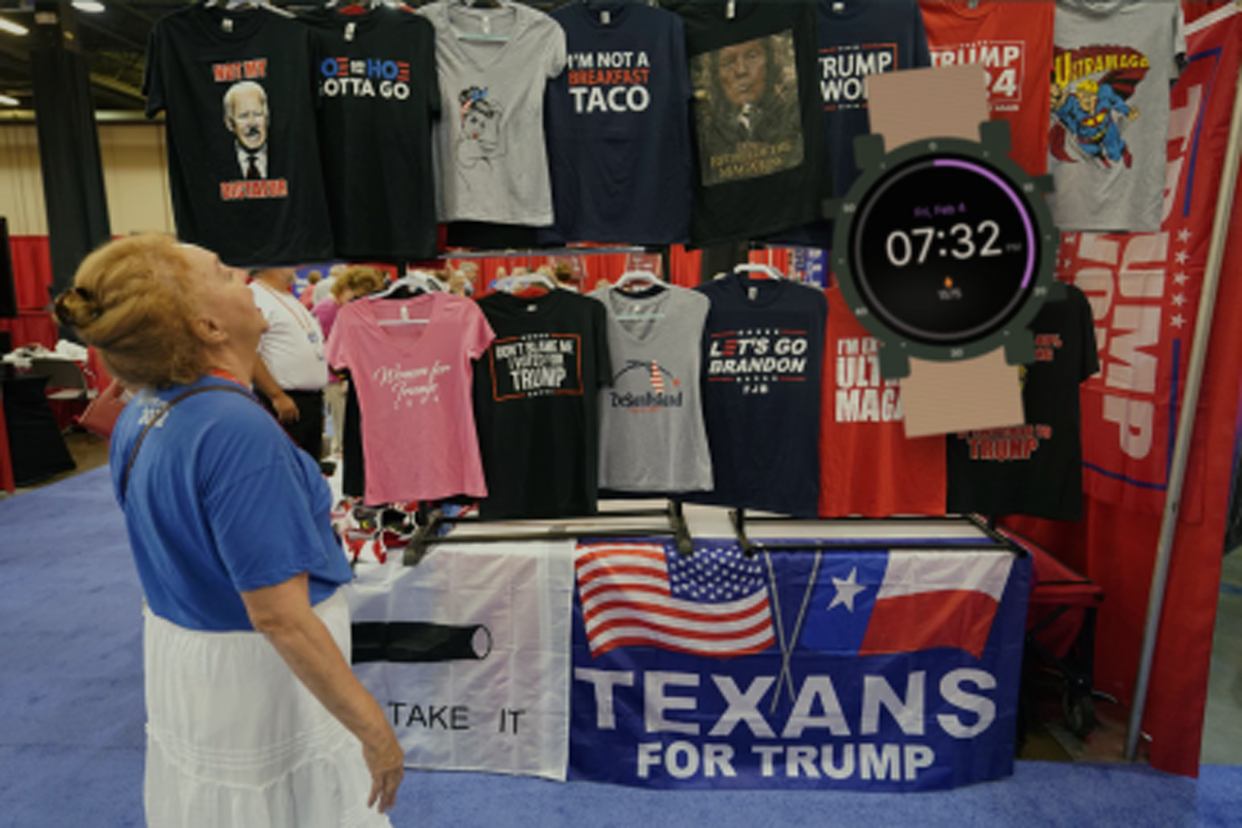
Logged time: **7:32**
